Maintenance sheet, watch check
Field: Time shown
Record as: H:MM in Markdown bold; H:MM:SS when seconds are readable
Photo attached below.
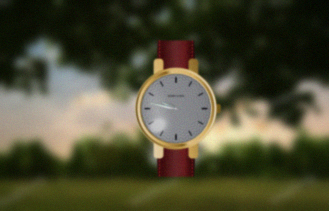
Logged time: **9:47**
